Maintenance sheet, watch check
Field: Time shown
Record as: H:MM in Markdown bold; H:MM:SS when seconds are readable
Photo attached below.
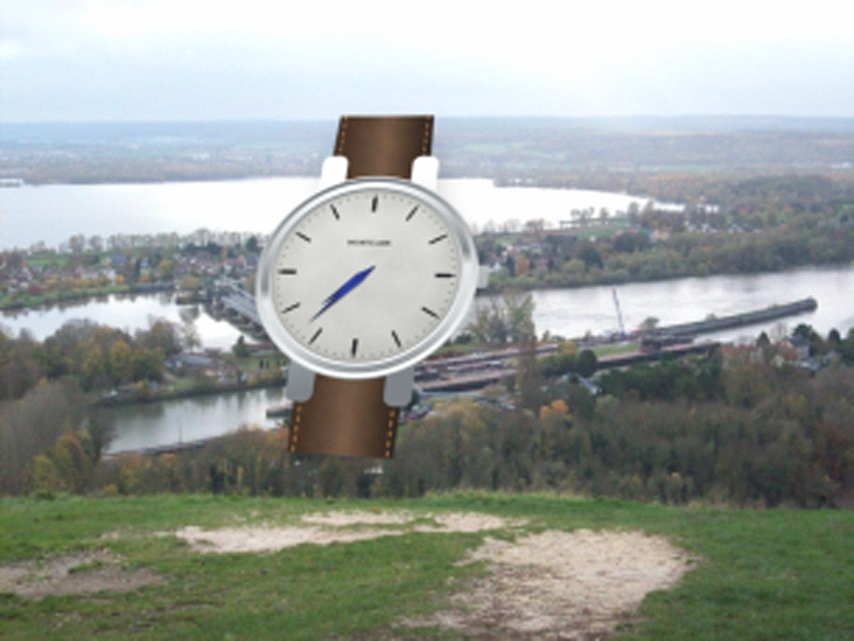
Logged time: **7:37**
